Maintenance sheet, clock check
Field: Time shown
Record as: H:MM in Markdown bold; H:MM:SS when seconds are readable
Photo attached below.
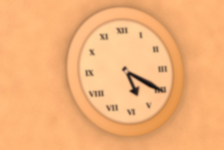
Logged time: **5:20**
